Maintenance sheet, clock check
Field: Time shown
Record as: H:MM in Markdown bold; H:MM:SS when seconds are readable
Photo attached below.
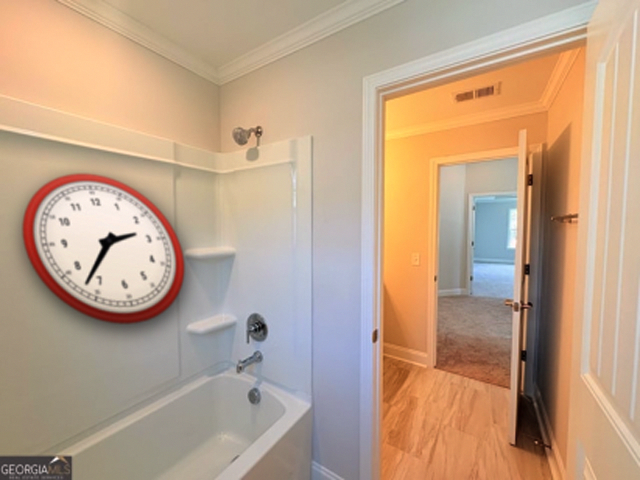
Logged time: **2:37**
